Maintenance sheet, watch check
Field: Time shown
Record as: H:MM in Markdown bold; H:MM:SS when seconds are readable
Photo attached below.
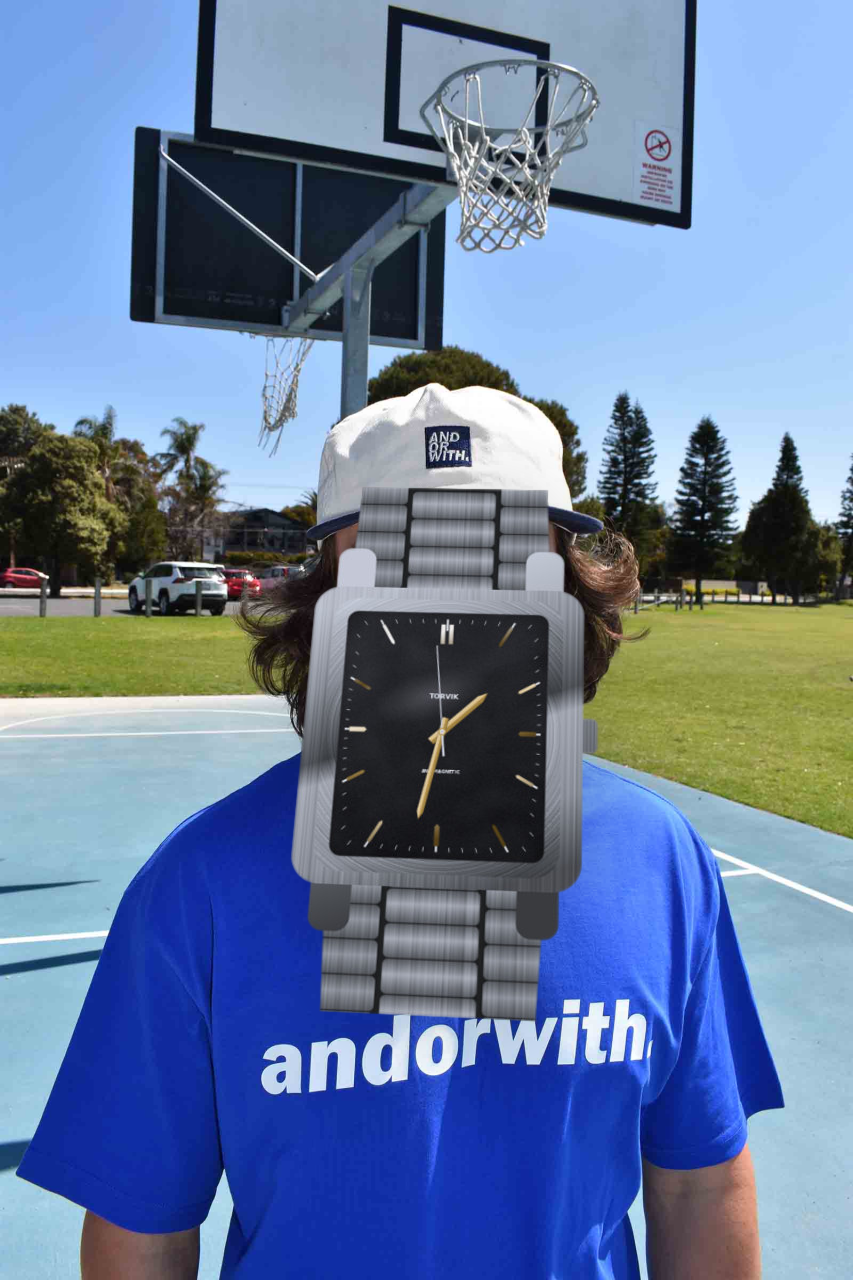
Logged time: **1:31:59**
